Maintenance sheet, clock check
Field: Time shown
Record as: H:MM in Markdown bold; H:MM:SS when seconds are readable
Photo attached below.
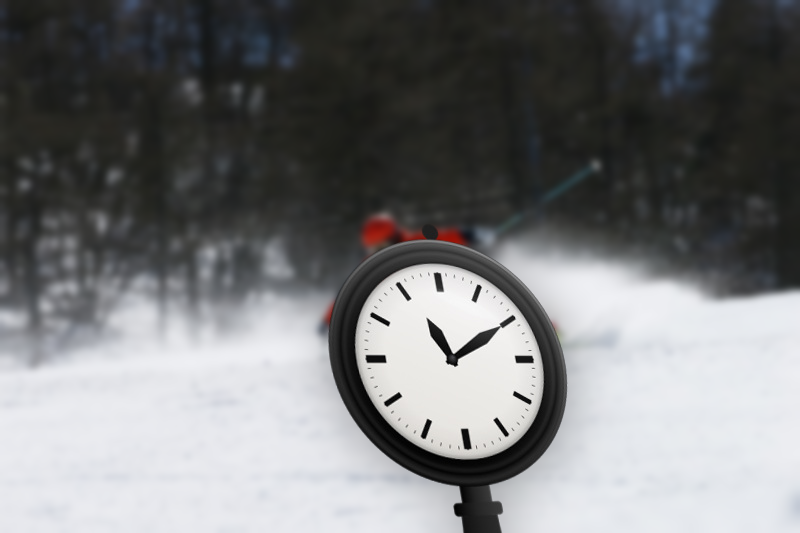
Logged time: **11:10**
